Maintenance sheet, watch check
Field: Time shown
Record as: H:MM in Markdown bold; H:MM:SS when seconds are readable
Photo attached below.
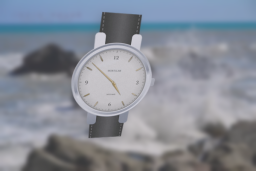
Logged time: **4:52**
